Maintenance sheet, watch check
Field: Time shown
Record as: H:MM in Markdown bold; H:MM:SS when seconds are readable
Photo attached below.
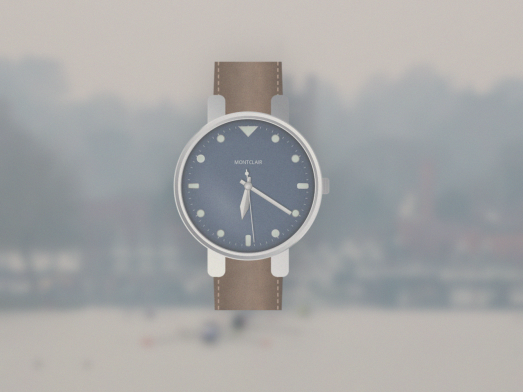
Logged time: **6:20:29**
